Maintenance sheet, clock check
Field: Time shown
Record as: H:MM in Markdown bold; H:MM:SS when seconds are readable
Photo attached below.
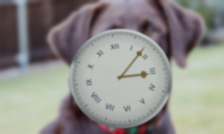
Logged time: **3:08**
